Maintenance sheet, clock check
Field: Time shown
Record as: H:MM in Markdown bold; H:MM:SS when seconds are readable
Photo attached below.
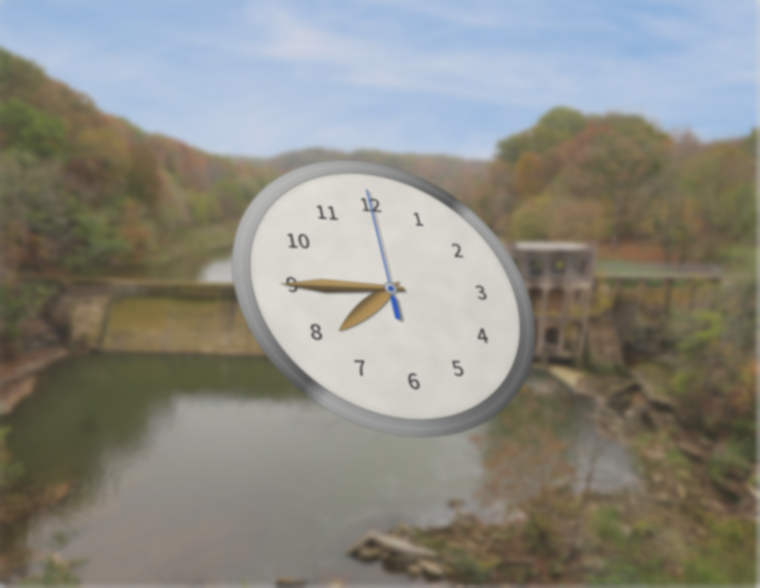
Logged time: **7:45:00**
